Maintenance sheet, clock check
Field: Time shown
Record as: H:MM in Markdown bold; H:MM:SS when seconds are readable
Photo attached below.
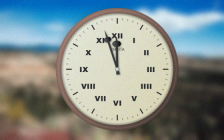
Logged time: **11:57**
